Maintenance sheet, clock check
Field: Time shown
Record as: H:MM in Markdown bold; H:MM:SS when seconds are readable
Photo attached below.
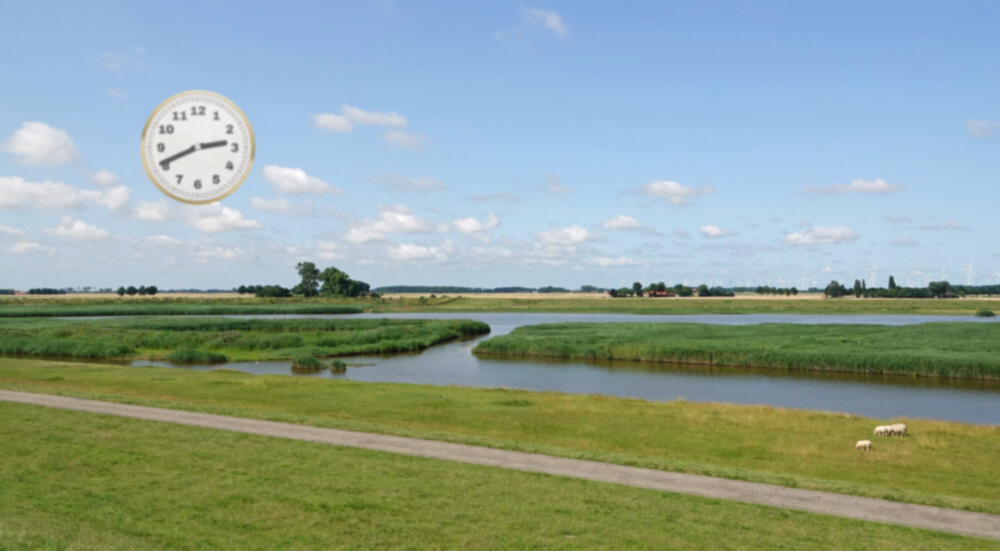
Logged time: **2:41**
